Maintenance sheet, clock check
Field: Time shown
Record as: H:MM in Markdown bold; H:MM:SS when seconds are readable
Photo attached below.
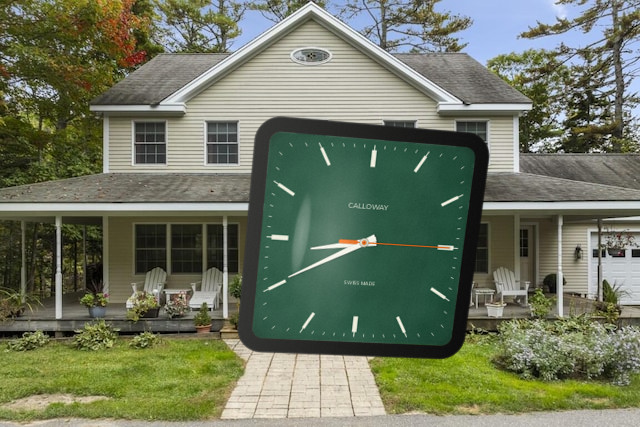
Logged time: **8:40:15**
